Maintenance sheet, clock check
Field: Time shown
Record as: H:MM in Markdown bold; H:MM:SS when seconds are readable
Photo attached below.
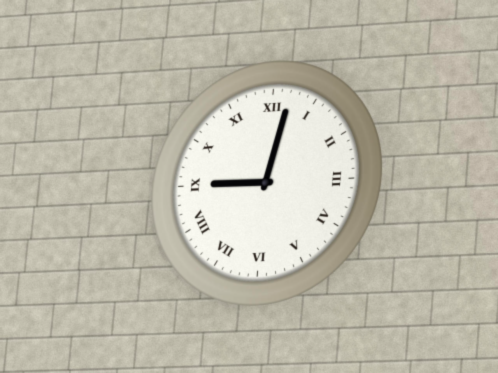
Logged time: **9:02**
